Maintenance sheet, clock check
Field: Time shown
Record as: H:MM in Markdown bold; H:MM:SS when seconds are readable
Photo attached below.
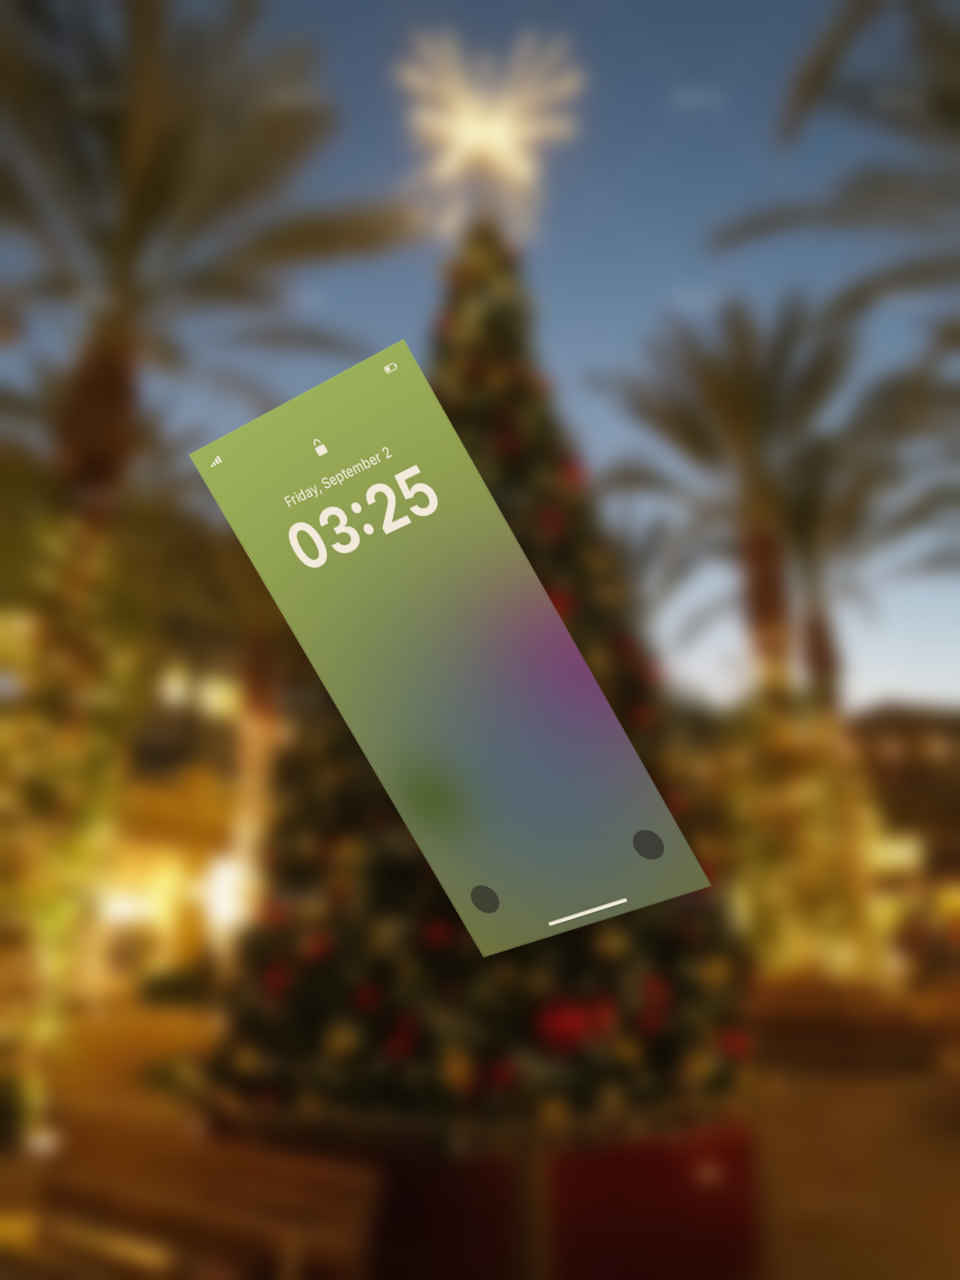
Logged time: **3:25**
